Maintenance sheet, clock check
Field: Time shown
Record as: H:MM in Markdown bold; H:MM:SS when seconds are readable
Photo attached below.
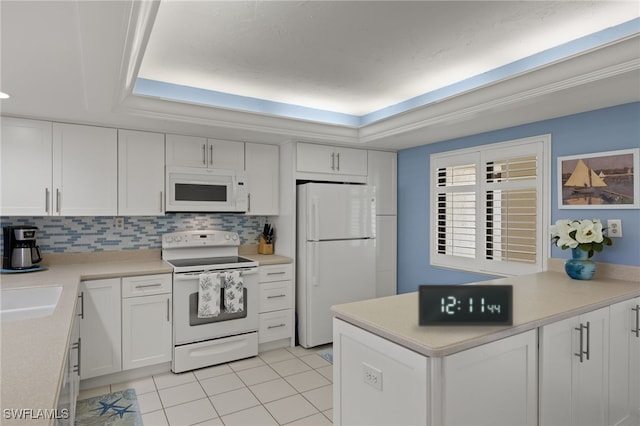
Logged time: **12:11:44**
